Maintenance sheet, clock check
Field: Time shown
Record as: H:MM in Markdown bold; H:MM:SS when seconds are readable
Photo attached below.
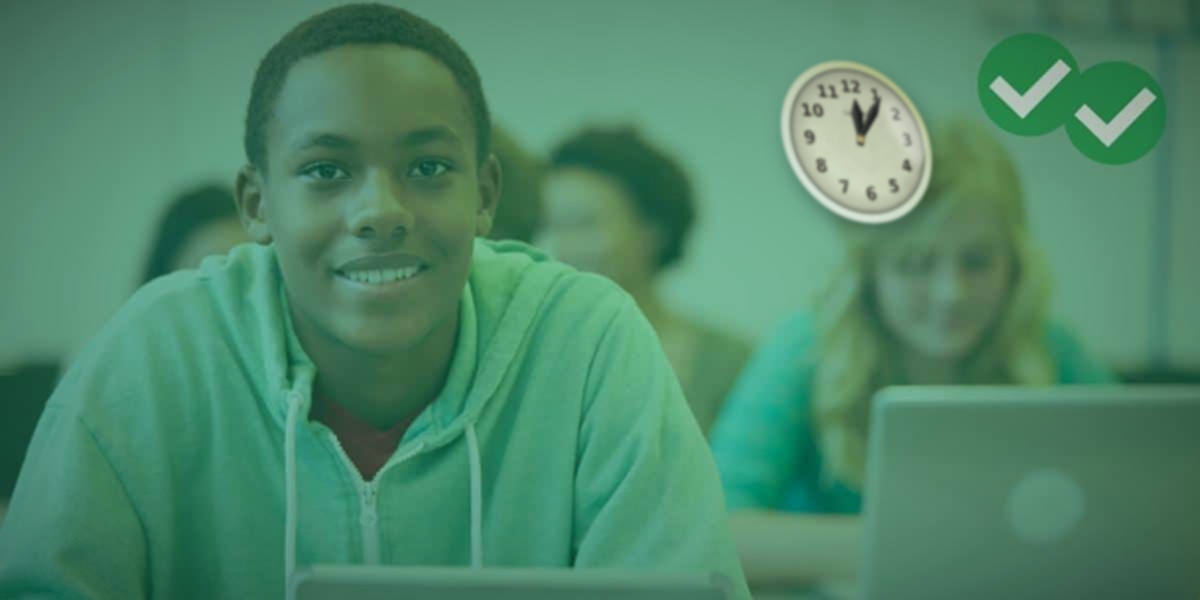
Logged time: **12:06**
